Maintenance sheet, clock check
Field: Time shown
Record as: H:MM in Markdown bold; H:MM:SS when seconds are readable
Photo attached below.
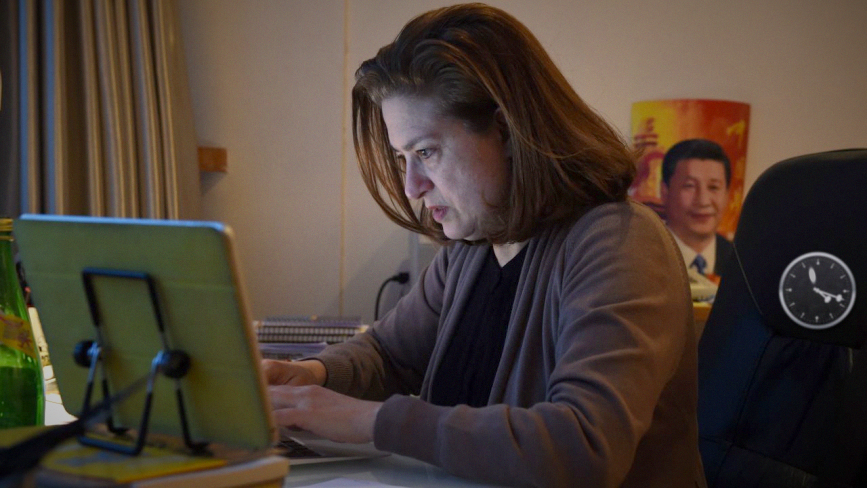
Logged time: **4:18**
